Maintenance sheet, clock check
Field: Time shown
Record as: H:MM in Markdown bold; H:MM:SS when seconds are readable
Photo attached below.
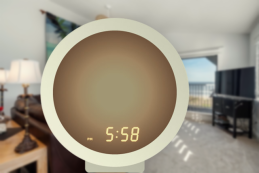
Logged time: **5:58**
